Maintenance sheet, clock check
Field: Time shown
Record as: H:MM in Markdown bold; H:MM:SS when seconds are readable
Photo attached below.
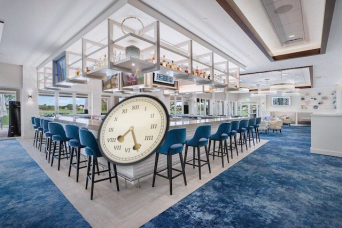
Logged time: **7:26**
